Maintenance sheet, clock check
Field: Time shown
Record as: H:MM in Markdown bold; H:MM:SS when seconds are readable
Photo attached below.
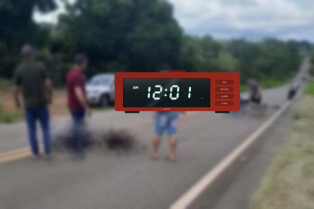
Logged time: **12:01**
